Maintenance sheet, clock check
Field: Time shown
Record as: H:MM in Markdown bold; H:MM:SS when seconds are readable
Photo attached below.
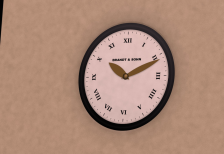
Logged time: **10:11**
